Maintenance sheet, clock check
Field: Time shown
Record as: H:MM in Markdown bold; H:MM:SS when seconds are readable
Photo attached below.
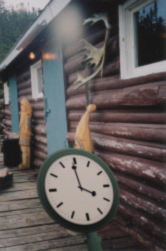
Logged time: **3:59**
